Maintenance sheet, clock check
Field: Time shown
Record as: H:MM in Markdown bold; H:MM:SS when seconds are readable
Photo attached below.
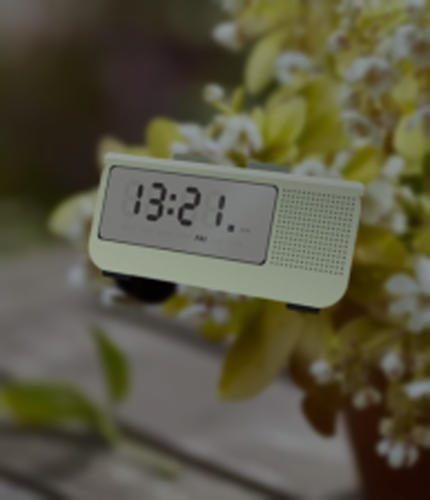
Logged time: **13:21**
